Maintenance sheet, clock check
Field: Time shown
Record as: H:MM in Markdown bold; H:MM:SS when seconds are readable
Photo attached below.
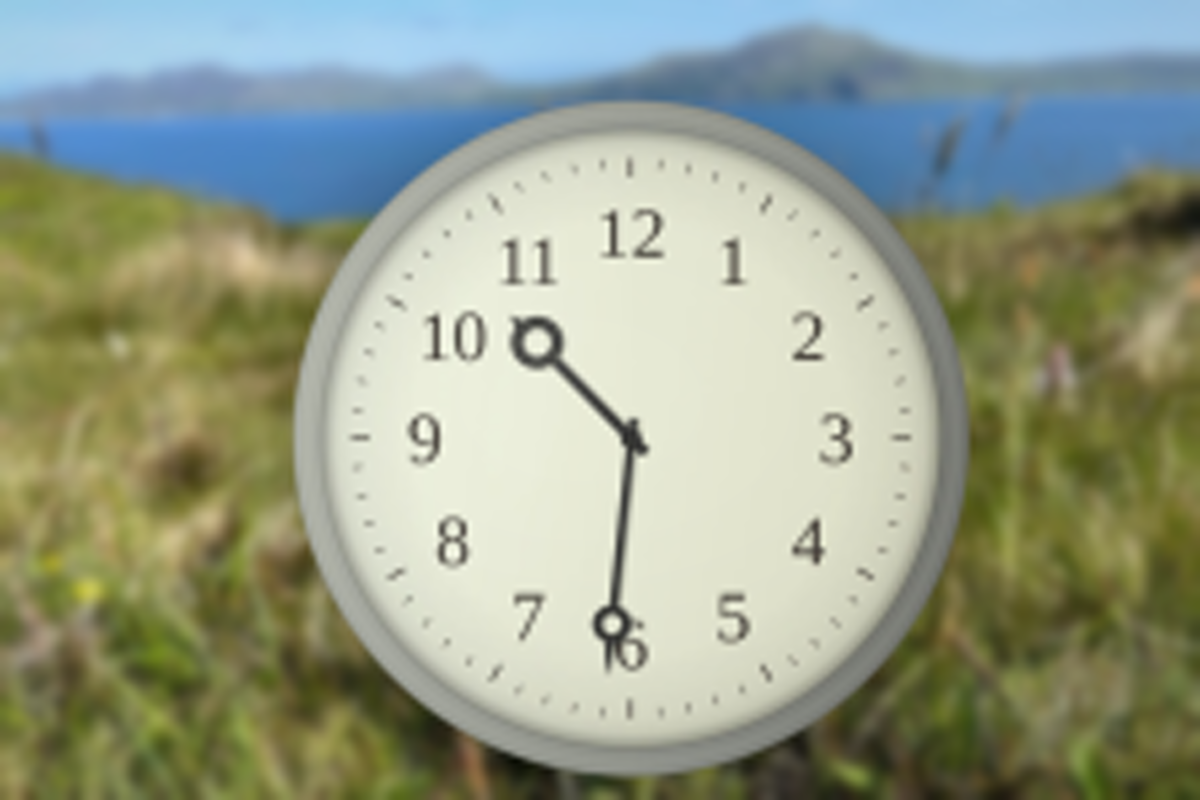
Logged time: **10:31**
